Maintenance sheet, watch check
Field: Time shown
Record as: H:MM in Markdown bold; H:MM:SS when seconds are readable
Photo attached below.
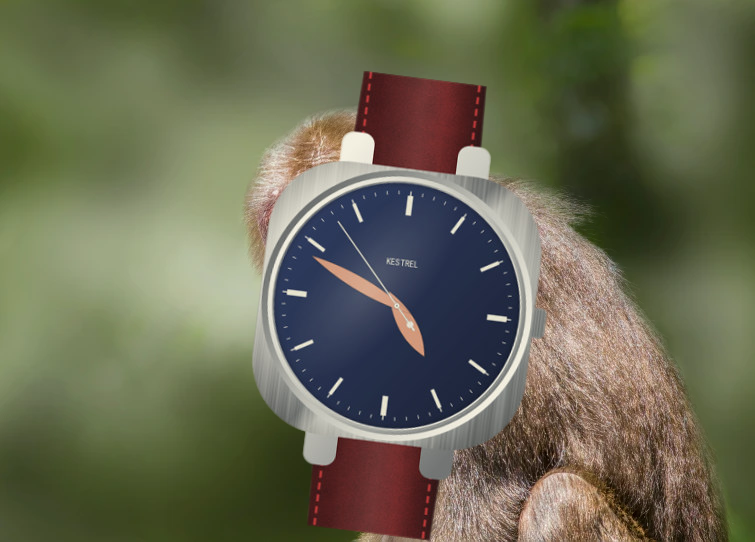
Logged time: **4:48:53**
